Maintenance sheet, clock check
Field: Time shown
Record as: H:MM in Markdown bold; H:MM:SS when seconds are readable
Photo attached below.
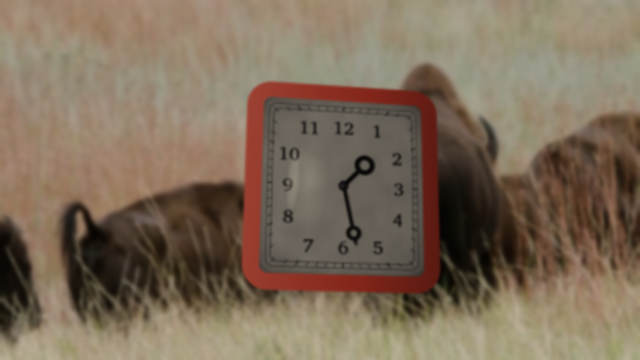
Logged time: **1:28**
